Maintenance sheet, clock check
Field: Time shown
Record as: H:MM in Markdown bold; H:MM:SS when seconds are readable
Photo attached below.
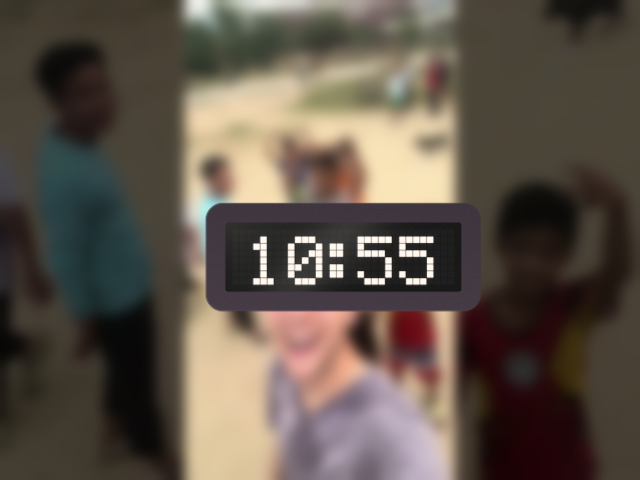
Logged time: **10:55**
